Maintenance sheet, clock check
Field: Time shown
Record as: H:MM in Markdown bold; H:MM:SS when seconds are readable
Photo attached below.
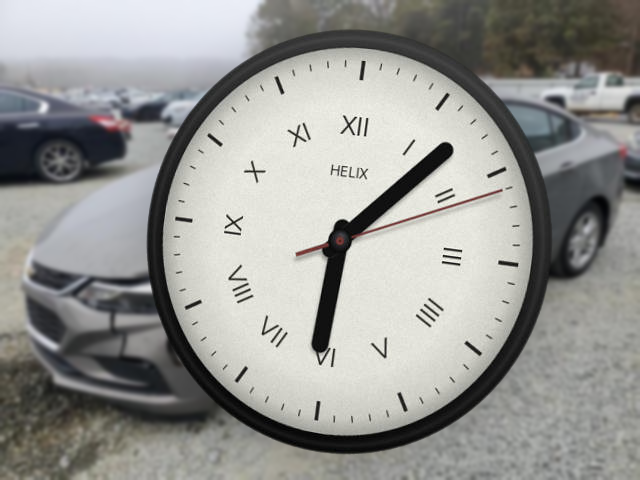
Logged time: **6:07:11**
